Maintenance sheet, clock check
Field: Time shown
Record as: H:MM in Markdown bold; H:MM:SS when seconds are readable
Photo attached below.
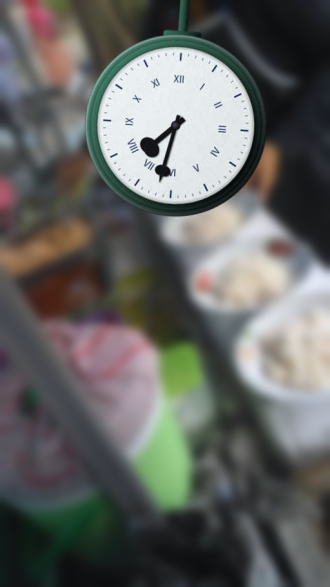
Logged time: **7:32**
